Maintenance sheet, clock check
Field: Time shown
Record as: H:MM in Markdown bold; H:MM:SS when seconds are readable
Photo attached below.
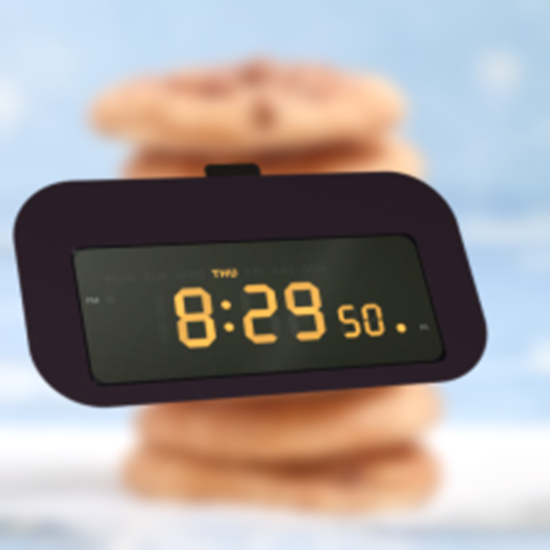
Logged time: **8:29:50**
